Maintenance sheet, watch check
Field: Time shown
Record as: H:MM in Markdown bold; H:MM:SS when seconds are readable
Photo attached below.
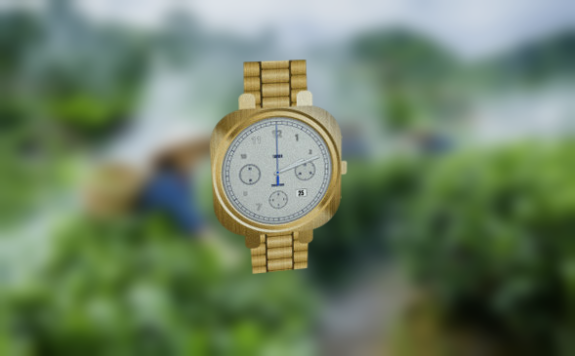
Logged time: **2:12**
